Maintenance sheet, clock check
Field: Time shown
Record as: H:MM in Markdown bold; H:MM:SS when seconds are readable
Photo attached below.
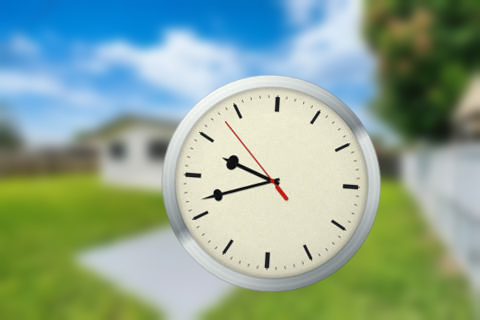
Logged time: **9:41:53**
